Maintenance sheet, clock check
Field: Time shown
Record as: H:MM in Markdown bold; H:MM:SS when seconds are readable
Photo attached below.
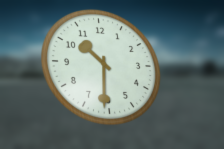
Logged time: **10:31**
